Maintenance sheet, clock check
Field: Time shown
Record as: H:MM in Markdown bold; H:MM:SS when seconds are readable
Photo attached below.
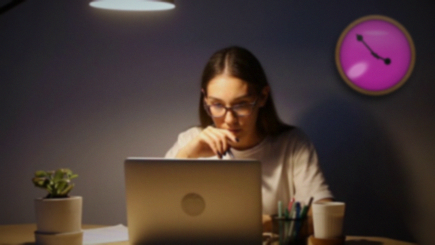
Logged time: **3:53**
